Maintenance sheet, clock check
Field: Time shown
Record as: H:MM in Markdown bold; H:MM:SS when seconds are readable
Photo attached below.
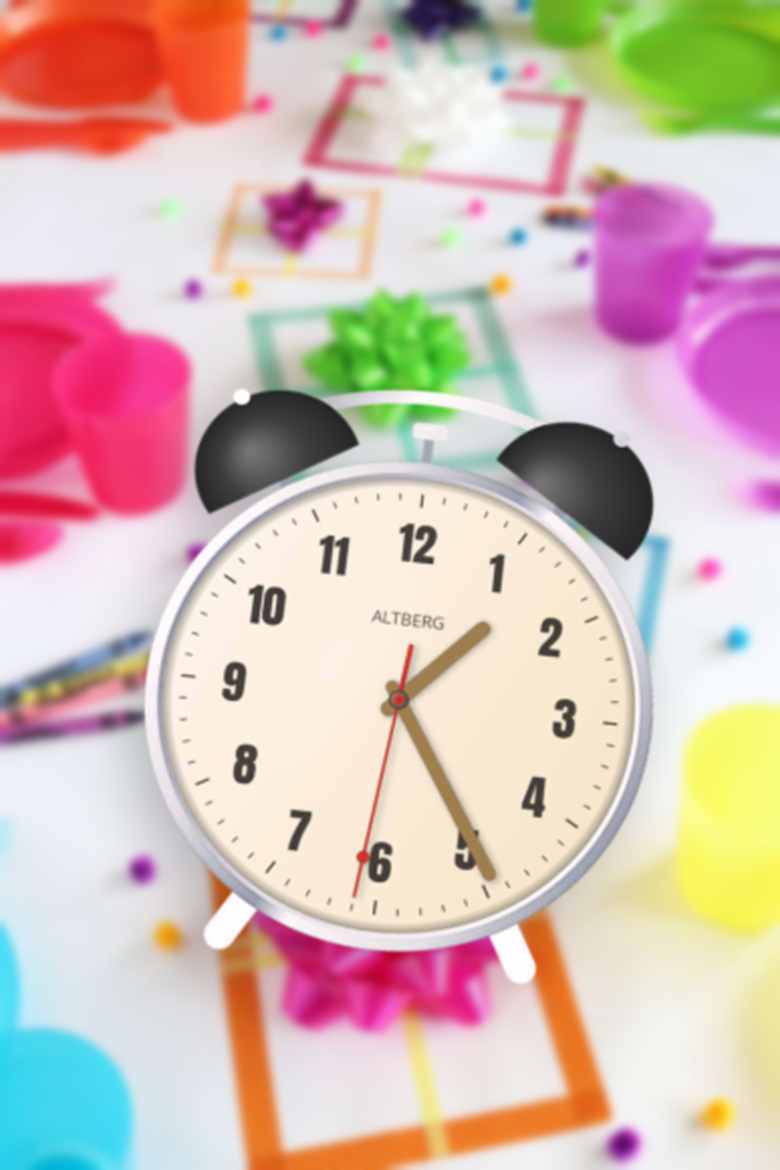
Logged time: **1:24:31**
